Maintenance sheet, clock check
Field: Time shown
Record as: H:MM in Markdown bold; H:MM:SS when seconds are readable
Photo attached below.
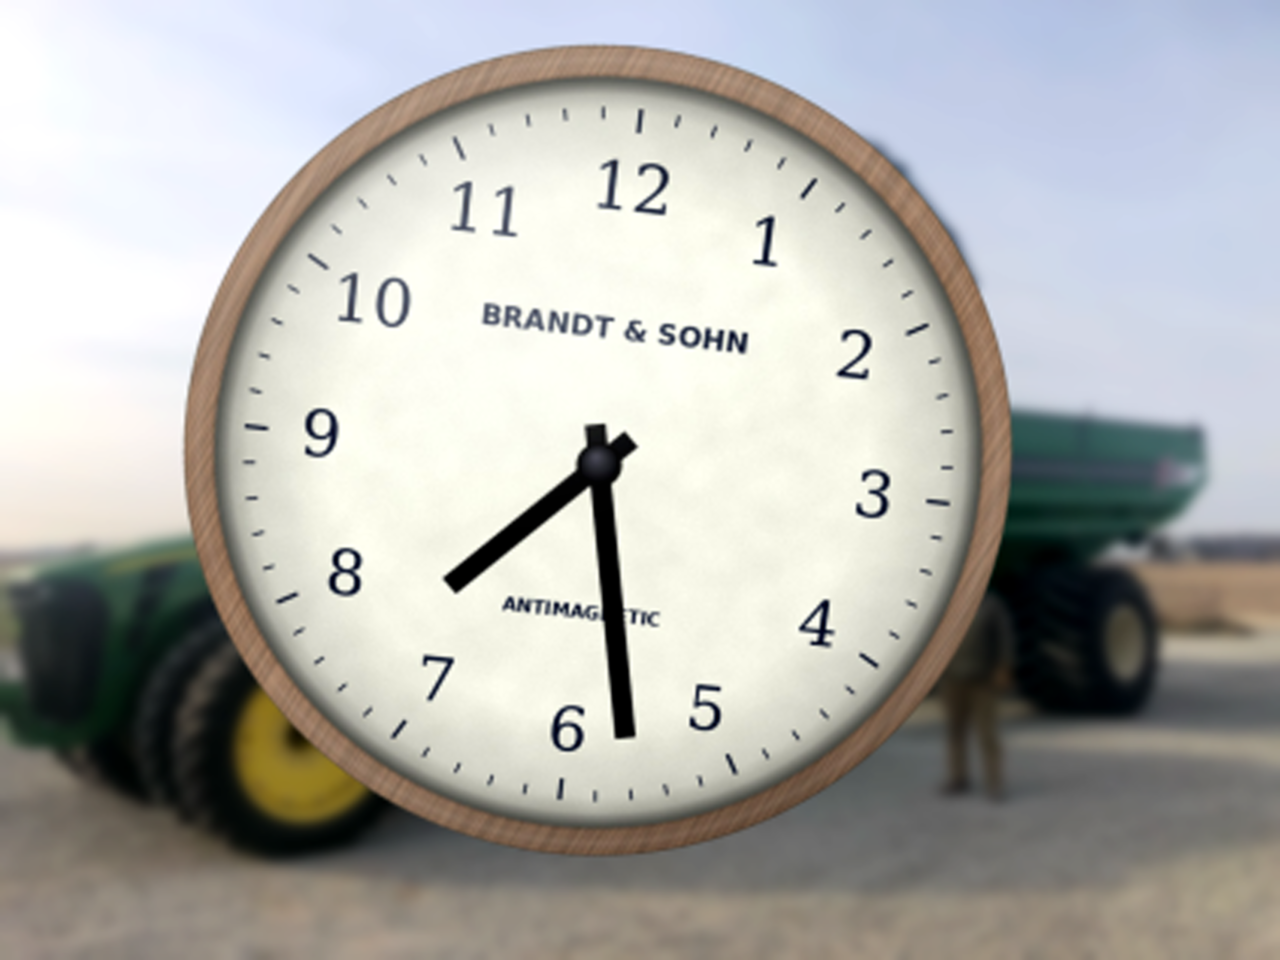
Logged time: **7:28**
